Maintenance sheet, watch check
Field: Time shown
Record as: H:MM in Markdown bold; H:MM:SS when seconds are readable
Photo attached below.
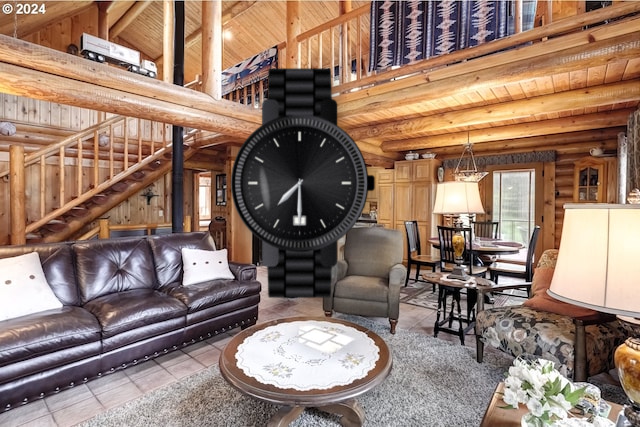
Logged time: **7:30**
